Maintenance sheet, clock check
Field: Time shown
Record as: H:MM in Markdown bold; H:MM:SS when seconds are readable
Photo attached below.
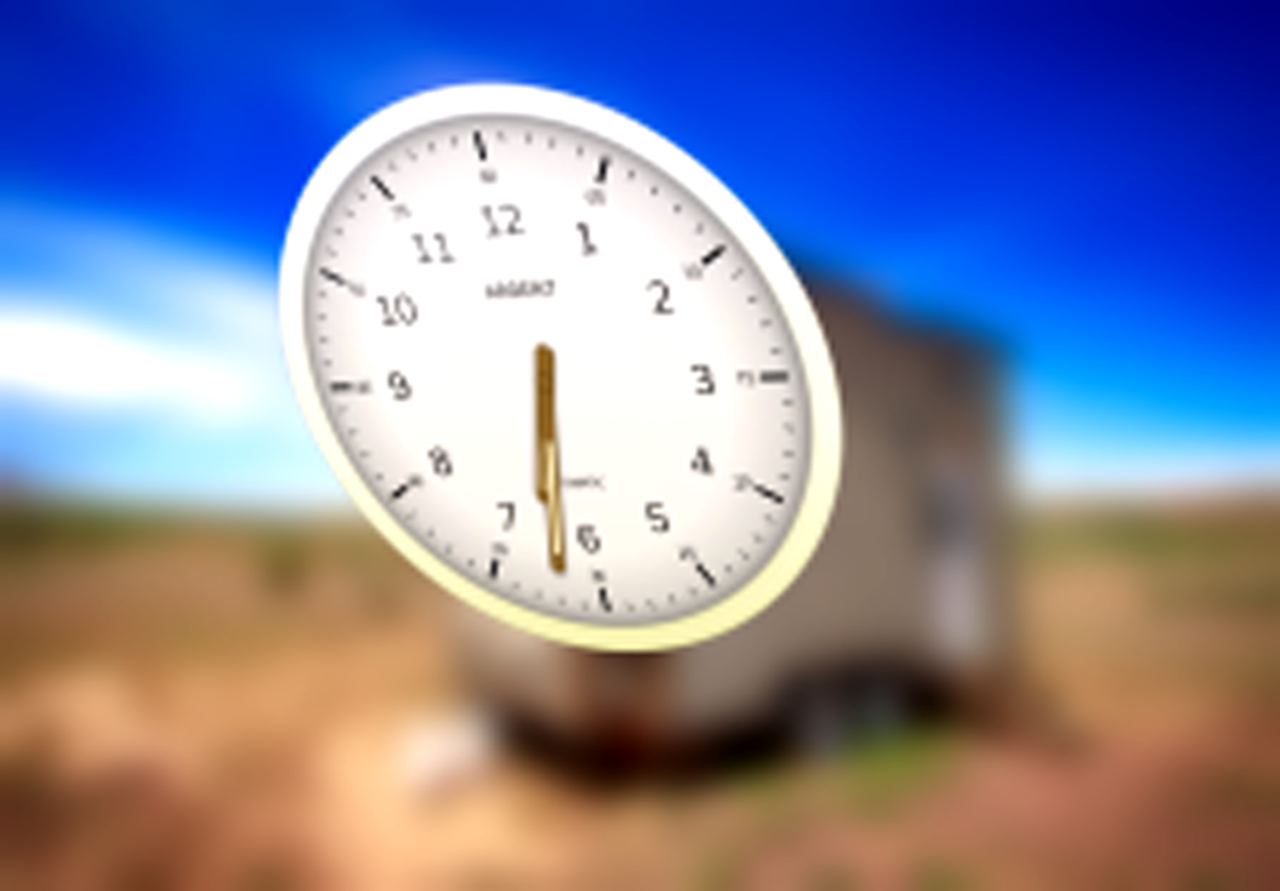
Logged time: **6:32**
